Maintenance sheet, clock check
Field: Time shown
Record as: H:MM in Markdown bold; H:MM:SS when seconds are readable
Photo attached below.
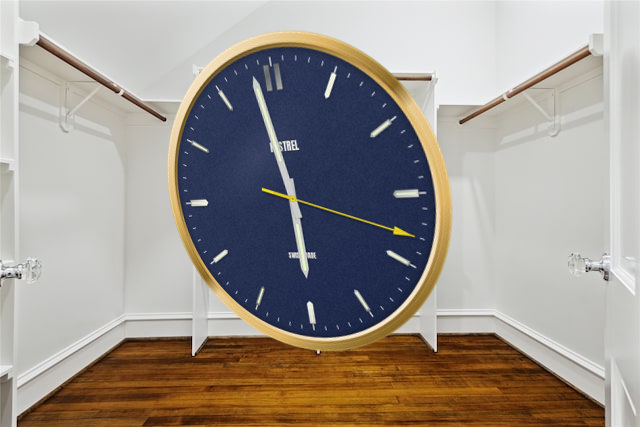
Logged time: **5:58:18**
